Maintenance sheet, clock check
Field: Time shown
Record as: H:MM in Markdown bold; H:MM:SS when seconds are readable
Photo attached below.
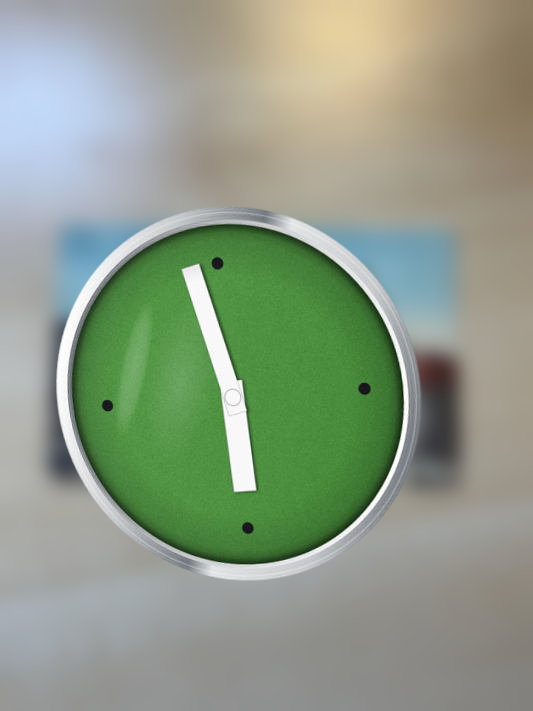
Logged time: **5:58**
